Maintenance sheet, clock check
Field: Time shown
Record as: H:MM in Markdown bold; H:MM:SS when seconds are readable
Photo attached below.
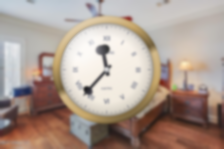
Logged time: **11:37**
